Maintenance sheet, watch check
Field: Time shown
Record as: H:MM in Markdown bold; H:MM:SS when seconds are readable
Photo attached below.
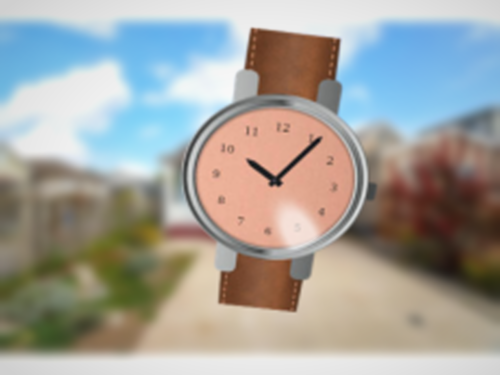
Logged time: **10:06**
